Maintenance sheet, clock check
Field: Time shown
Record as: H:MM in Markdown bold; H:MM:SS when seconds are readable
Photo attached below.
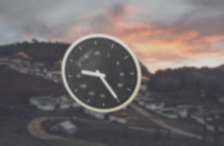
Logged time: **9:25**
